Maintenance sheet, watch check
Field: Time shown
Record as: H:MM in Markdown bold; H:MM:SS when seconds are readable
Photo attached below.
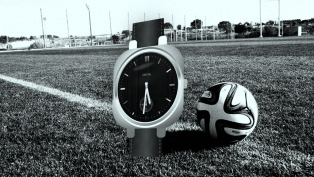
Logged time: **5:31**
